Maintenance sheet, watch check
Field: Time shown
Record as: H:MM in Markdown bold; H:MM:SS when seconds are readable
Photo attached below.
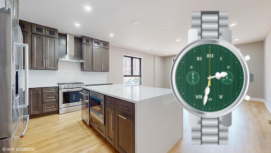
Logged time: **2:32**
